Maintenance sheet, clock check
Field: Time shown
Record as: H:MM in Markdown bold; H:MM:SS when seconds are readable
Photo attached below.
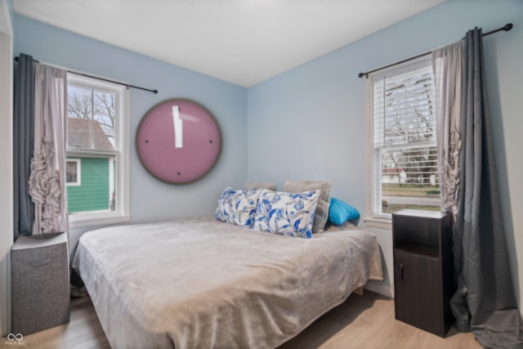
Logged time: **11:59**
